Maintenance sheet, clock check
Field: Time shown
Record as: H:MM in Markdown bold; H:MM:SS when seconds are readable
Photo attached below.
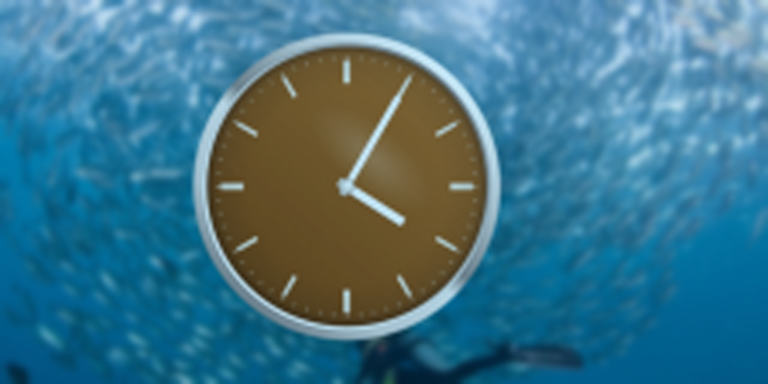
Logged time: **4:05**
